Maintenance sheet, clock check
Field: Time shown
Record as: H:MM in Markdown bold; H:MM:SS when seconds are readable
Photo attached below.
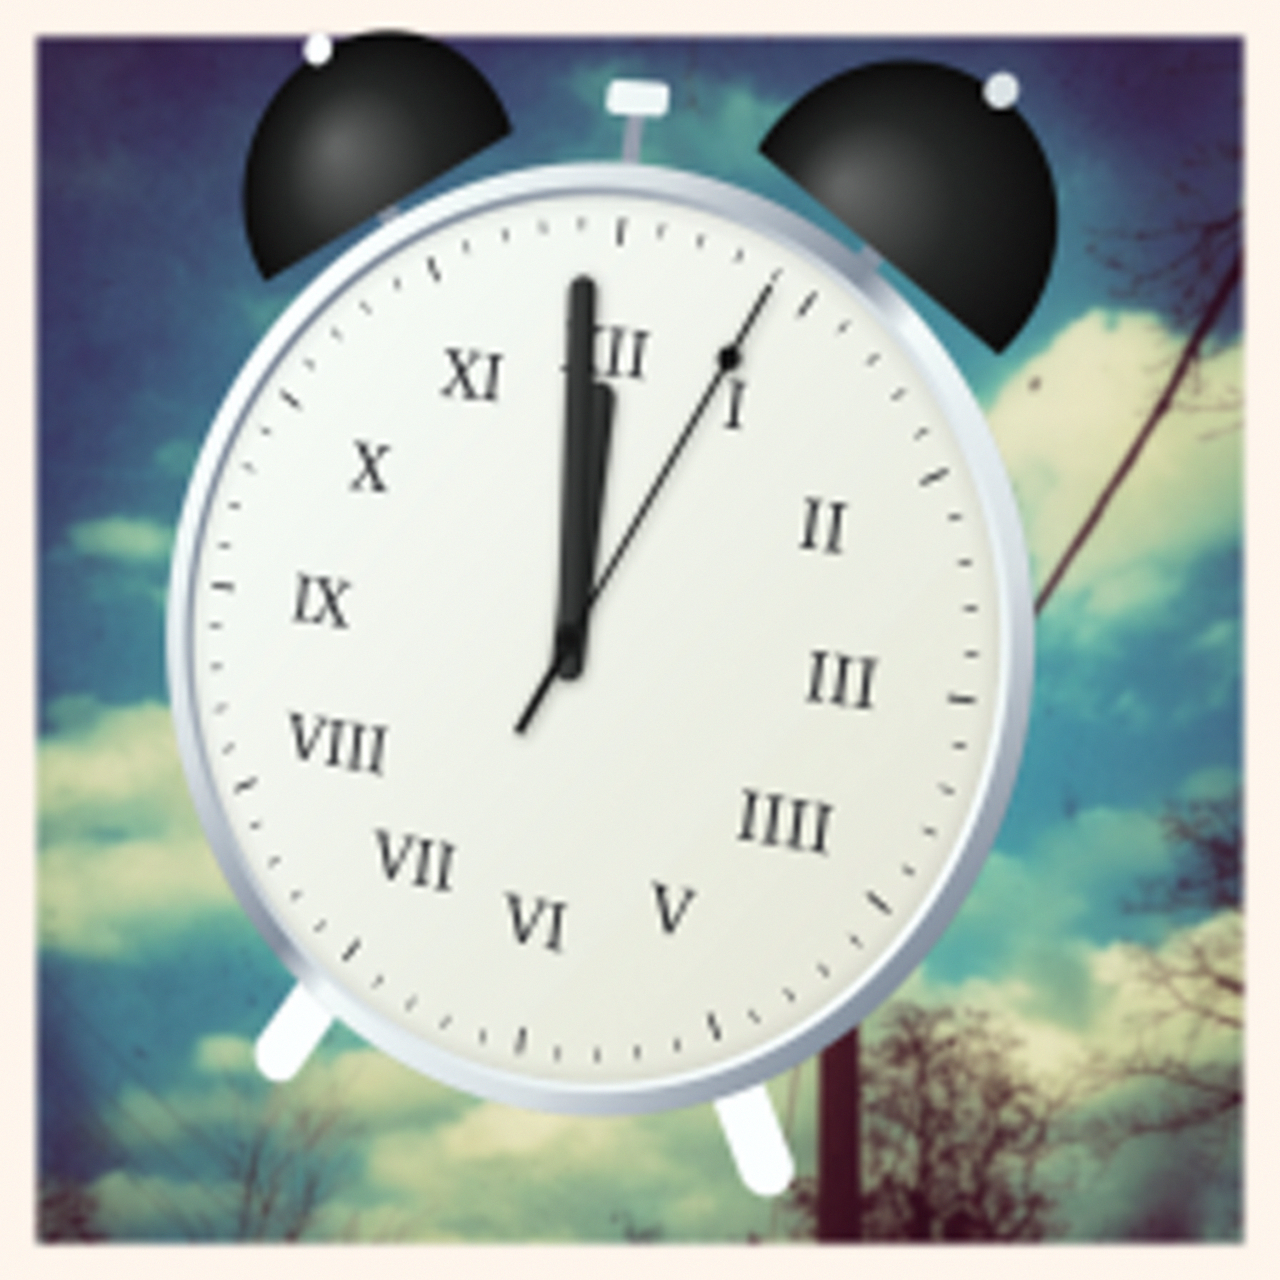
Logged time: **11:59:04**
